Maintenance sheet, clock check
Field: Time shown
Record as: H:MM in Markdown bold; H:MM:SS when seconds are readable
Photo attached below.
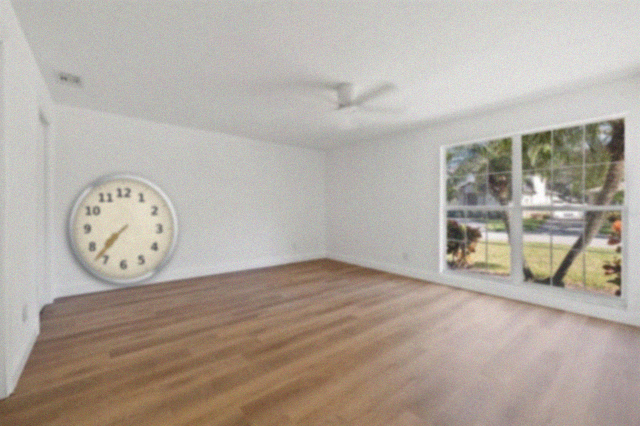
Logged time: **7:37**
